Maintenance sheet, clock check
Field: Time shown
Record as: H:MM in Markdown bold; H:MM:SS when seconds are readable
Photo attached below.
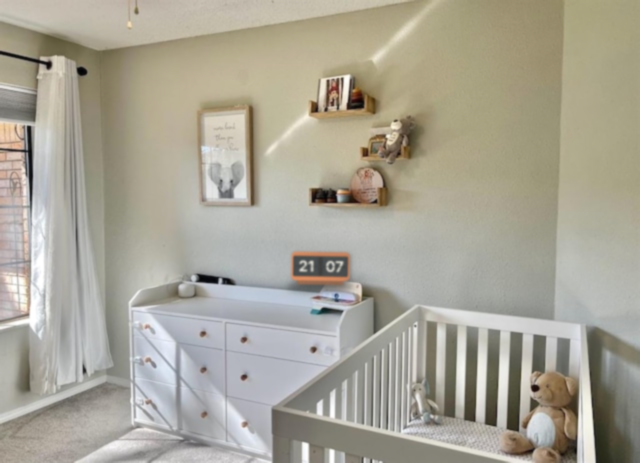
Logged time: **21:07**
